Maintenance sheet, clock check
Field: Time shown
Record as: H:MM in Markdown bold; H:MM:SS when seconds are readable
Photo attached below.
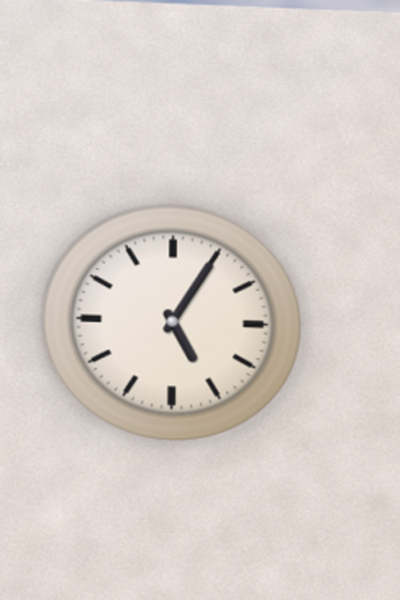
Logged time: **5:05**
